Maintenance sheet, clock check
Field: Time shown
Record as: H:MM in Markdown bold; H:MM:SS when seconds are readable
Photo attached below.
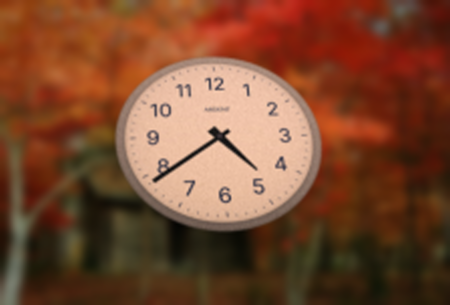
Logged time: **4:39**
